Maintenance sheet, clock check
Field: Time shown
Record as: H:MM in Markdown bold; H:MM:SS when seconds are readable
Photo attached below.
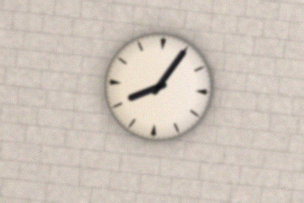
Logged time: **8:05**
